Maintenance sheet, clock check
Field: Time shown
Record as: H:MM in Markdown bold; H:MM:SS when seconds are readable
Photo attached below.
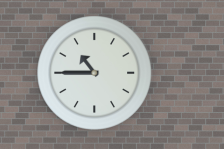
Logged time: **10:45**
